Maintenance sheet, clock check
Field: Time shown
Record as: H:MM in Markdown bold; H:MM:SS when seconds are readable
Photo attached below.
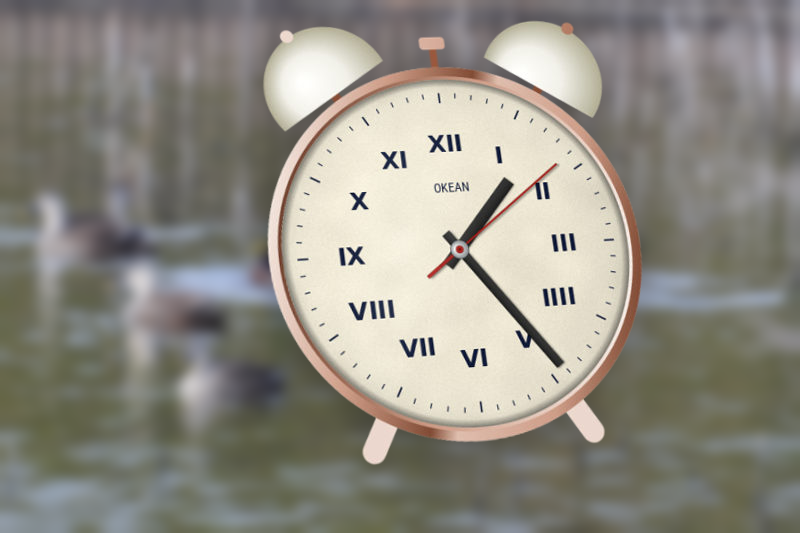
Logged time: **1:24:09**
